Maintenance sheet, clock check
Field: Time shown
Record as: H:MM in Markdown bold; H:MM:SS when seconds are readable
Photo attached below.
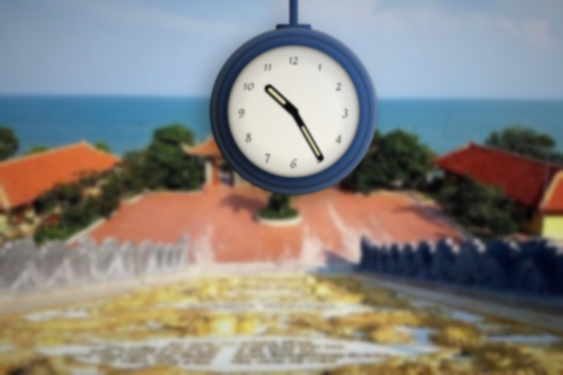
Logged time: **10:25**
